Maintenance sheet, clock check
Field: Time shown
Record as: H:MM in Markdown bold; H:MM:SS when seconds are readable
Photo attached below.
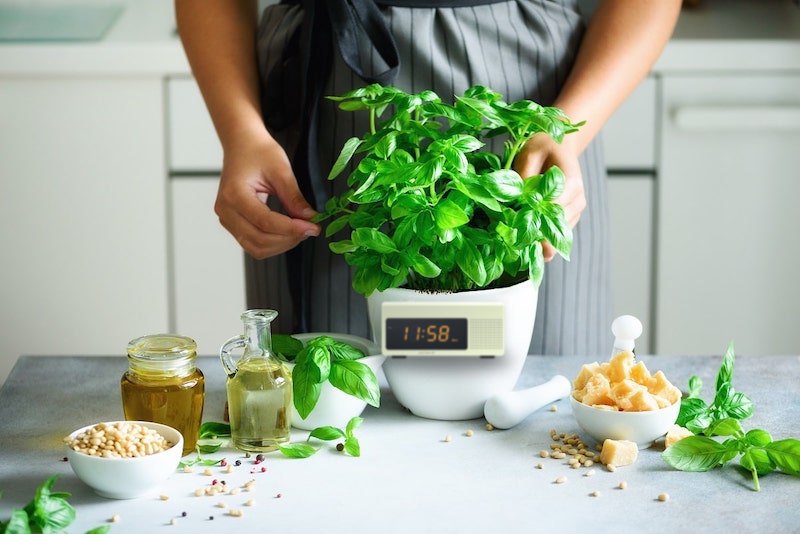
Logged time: **11:58**
